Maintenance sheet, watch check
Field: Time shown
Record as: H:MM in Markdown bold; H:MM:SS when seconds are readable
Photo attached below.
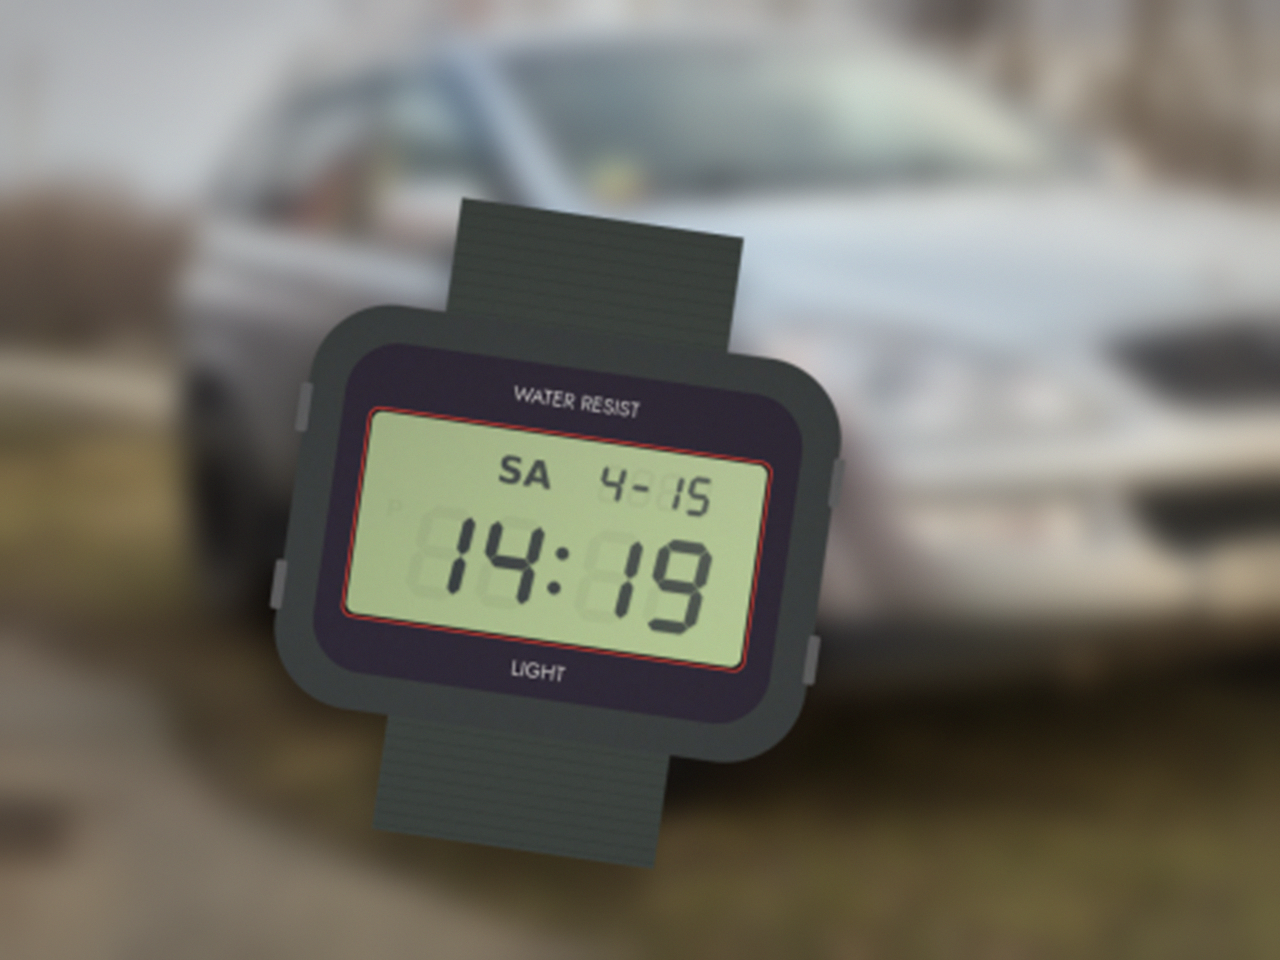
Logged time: **14:19**
